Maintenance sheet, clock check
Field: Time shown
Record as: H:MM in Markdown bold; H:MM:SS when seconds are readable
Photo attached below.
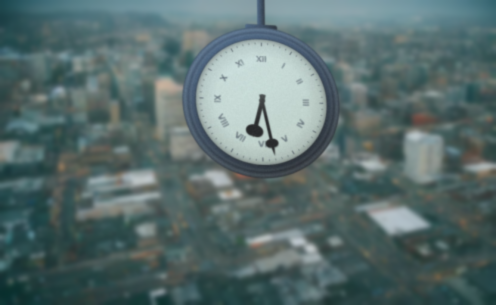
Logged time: **6:28**
